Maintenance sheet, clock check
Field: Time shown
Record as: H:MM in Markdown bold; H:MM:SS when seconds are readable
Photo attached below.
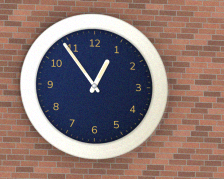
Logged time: **12:54**
